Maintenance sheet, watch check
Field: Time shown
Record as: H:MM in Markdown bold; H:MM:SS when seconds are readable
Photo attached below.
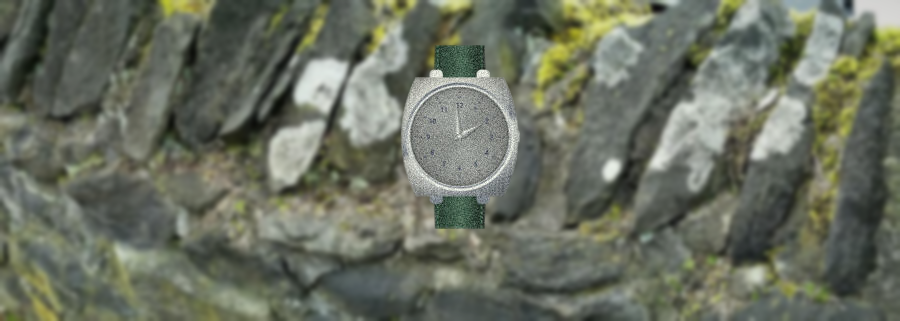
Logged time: **1:59**
